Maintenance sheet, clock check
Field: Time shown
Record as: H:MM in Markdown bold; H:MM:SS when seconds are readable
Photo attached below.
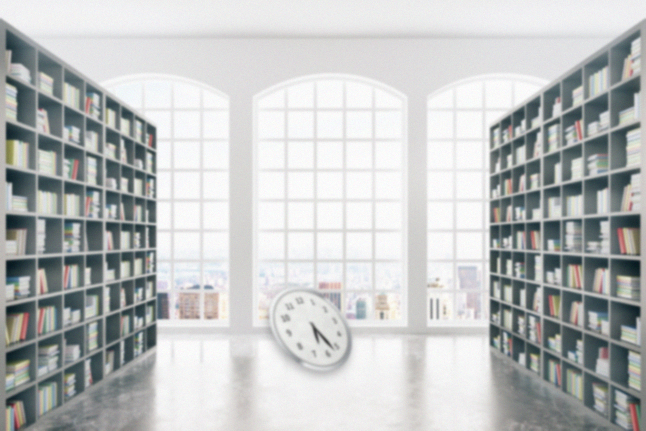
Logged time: **6:27**
